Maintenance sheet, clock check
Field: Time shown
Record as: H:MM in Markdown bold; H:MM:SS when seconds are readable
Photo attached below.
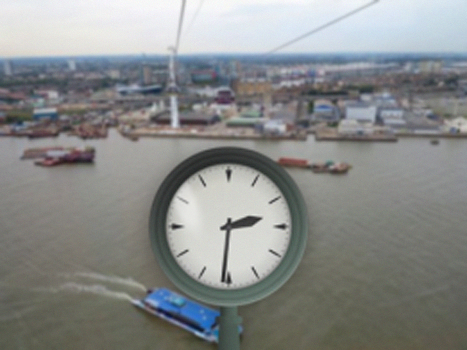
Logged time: **2:31**
